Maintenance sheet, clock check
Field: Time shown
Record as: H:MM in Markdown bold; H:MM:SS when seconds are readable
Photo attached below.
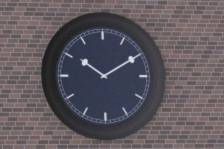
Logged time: **10:10**
